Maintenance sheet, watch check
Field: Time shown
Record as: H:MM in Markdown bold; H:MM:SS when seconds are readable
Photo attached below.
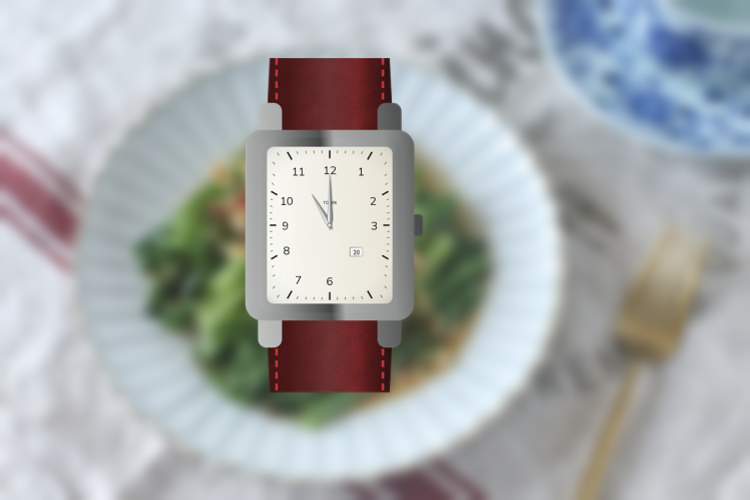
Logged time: **11:00**
